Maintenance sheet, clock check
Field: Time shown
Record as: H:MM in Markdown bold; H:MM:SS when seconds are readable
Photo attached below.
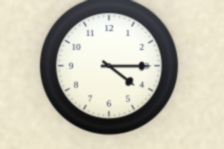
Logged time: **4:15**
